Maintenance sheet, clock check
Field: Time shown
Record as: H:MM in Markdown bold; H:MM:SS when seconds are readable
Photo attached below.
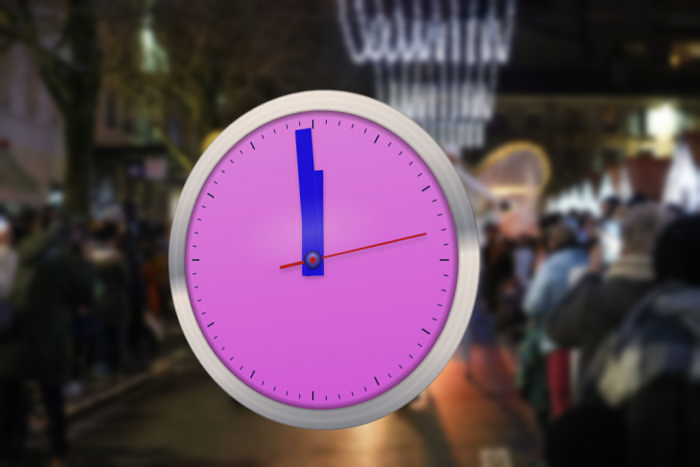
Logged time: **11:59:13**
